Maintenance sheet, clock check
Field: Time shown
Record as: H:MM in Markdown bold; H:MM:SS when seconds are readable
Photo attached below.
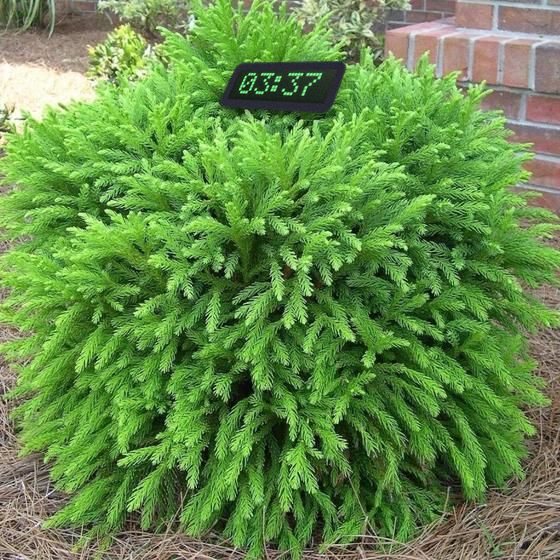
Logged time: **3:37**
